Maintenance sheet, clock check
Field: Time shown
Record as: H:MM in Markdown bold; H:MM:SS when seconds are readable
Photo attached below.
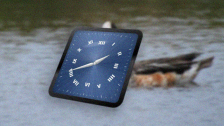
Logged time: **1:41**
